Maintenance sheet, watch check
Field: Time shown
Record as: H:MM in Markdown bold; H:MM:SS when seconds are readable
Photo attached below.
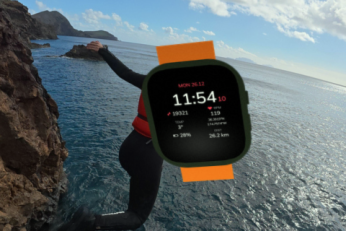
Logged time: **11:54**
